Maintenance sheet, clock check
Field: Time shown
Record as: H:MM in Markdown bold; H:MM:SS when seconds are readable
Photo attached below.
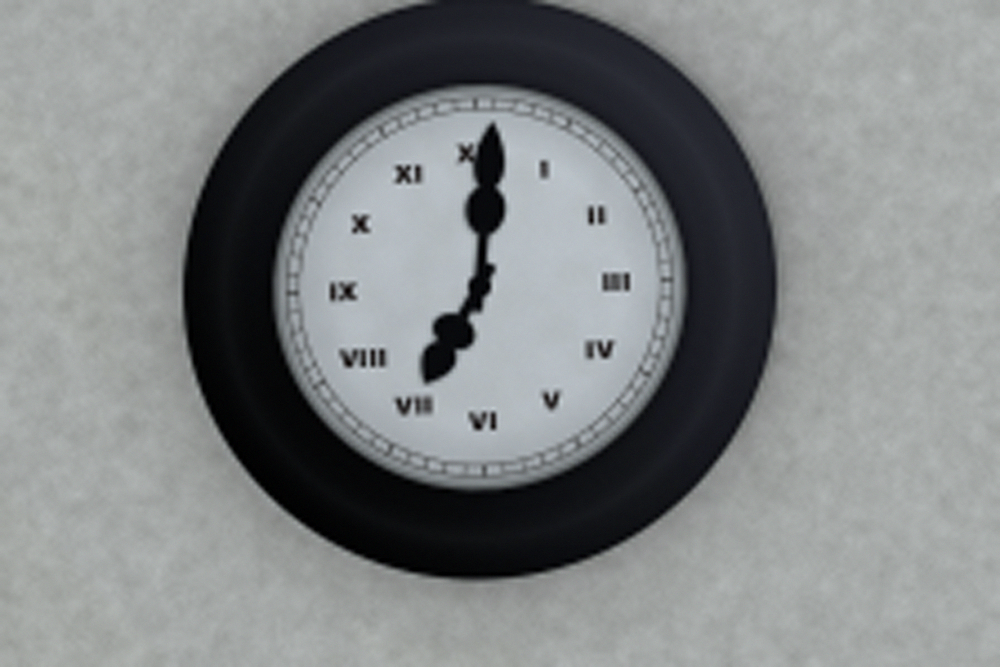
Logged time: **7:01**
